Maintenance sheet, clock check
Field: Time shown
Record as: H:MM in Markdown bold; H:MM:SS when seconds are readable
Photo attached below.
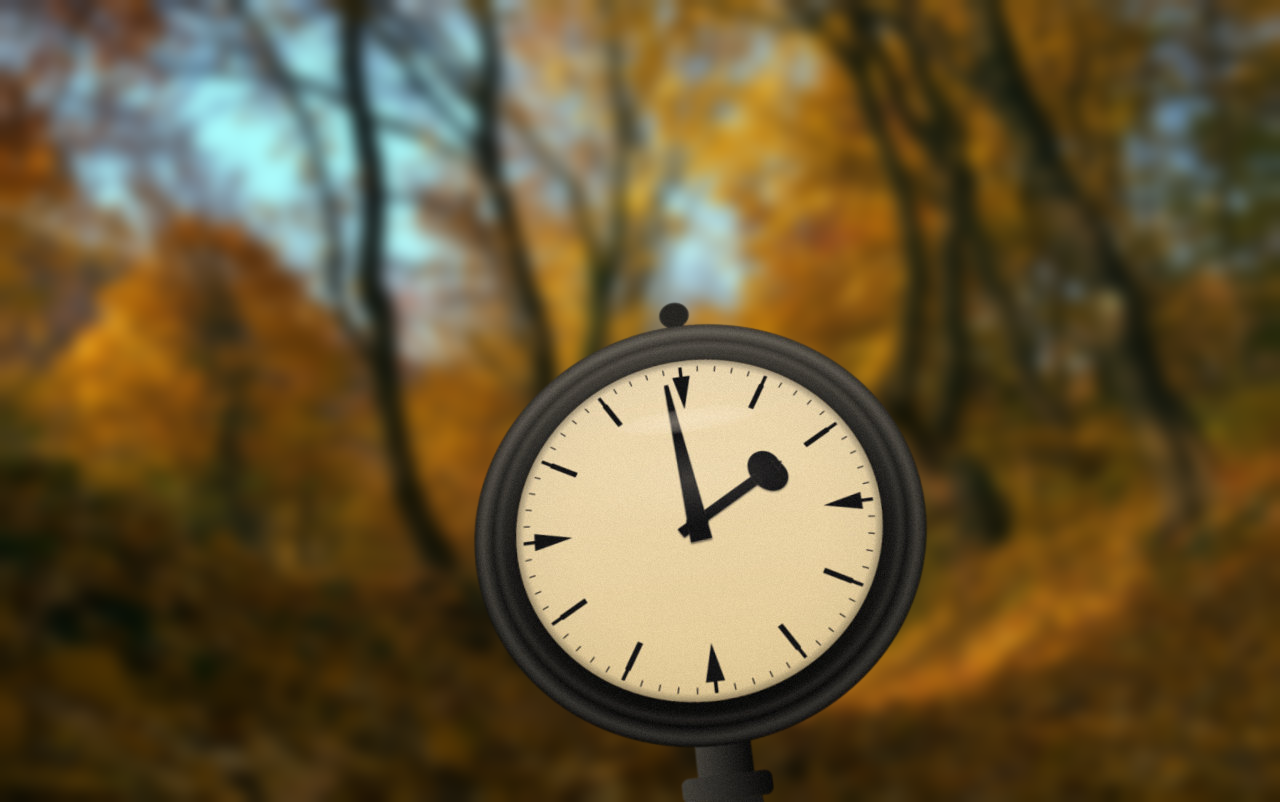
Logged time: **1:59**
